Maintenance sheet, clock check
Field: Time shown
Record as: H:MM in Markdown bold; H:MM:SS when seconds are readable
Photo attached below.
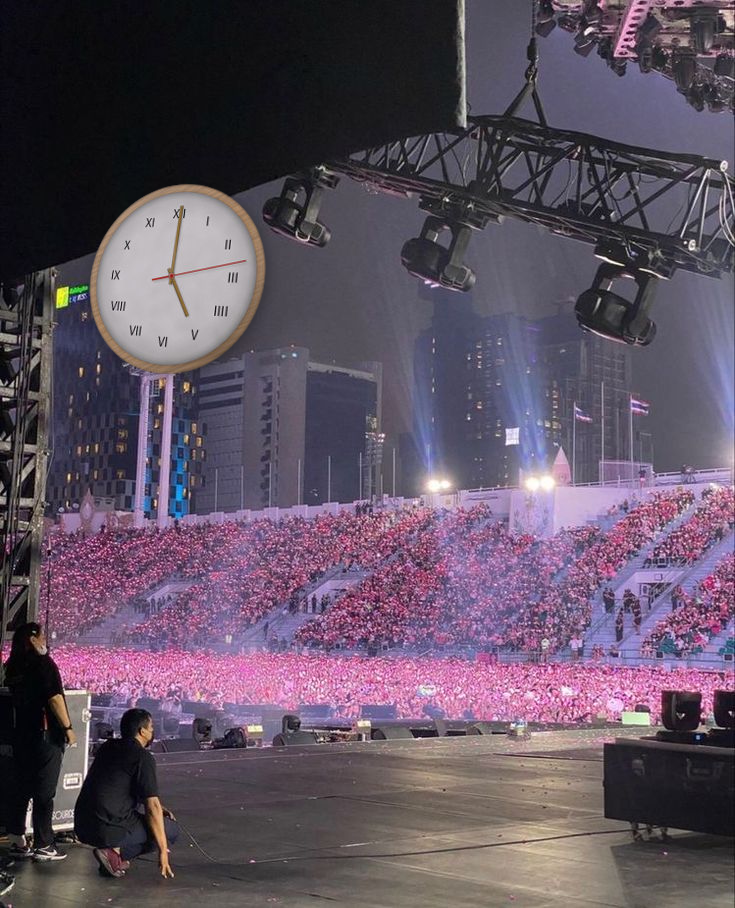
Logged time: **5:00:13**
